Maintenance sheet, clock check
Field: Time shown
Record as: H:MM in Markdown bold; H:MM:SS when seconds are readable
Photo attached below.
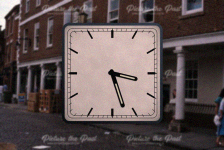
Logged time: **3:27**
